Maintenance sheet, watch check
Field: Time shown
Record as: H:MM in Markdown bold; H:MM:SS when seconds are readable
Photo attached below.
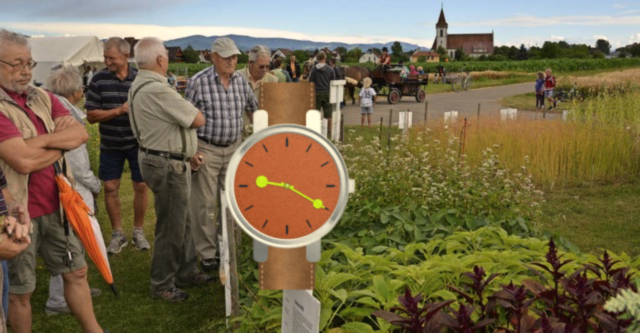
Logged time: **9:20**
